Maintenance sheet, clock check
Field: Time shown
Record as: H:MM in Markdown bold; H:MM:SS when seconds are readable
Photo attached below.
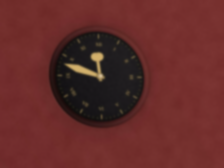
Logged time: **11:48**
